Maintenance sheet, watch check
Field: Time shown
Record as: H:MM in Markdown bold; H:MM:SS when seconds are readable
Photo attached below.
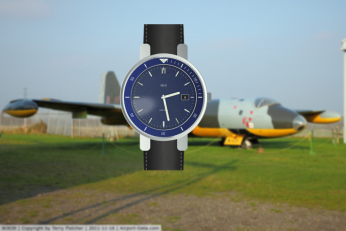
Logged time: **2:28**
